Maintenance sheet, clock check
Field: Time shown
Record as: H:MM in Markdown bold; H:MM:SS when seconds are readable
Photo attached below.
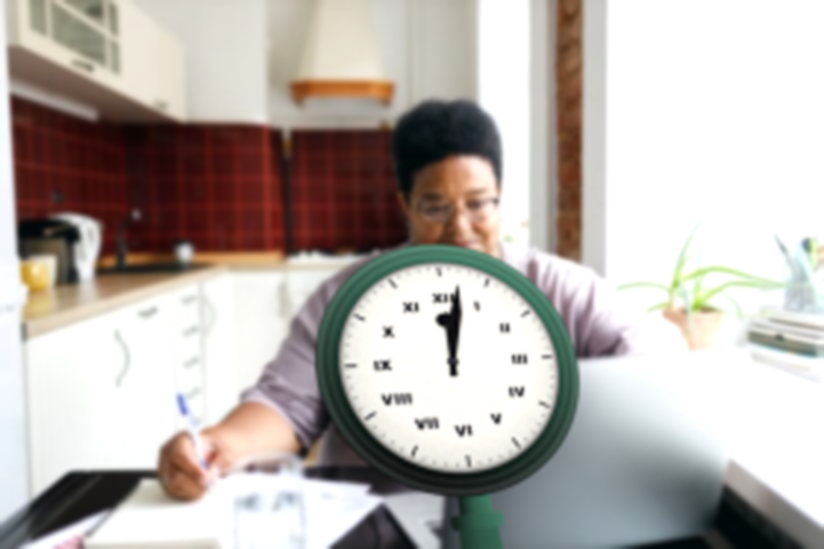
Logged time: **12:02**
